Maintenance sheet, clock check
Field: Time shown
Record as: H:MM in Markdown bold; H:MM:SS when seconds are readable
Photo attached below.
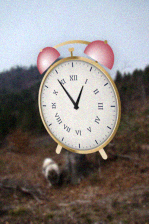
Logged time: **12:54**
